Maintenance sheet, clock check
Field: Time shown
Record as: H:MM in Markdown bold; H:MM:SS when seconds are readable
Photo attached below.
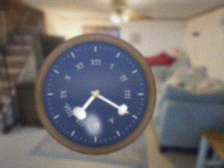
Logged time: **7:20**
